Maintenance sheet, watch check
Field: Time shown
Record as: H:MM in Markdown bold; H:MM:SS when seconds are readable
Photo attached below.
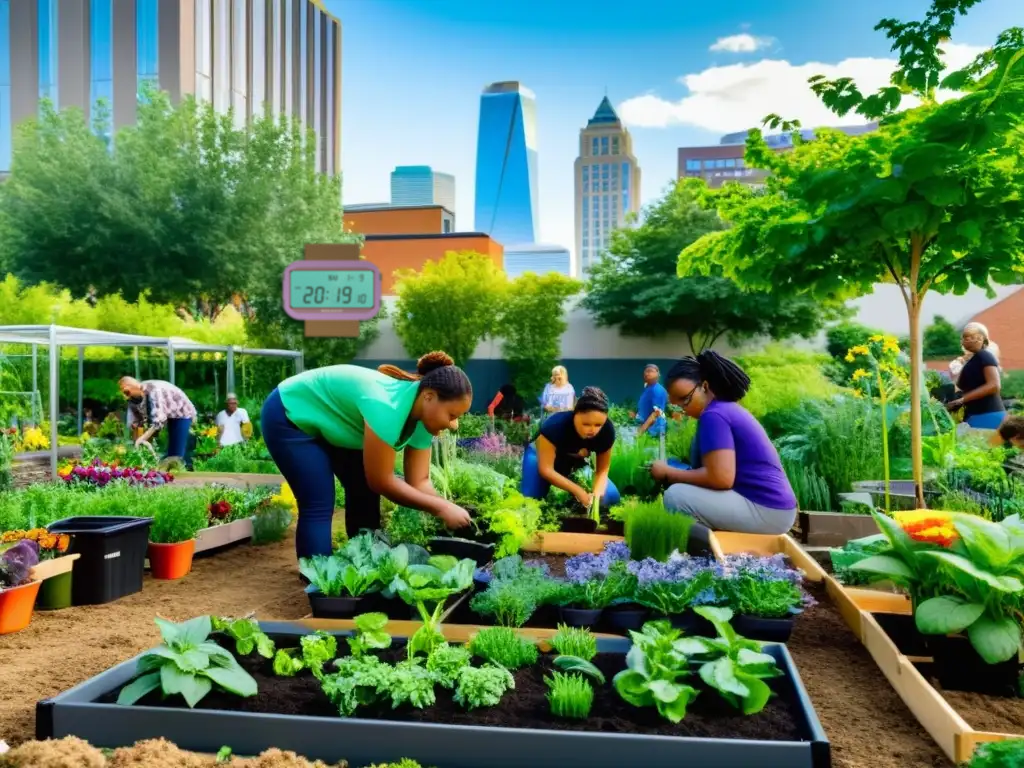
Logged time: **20:19**
